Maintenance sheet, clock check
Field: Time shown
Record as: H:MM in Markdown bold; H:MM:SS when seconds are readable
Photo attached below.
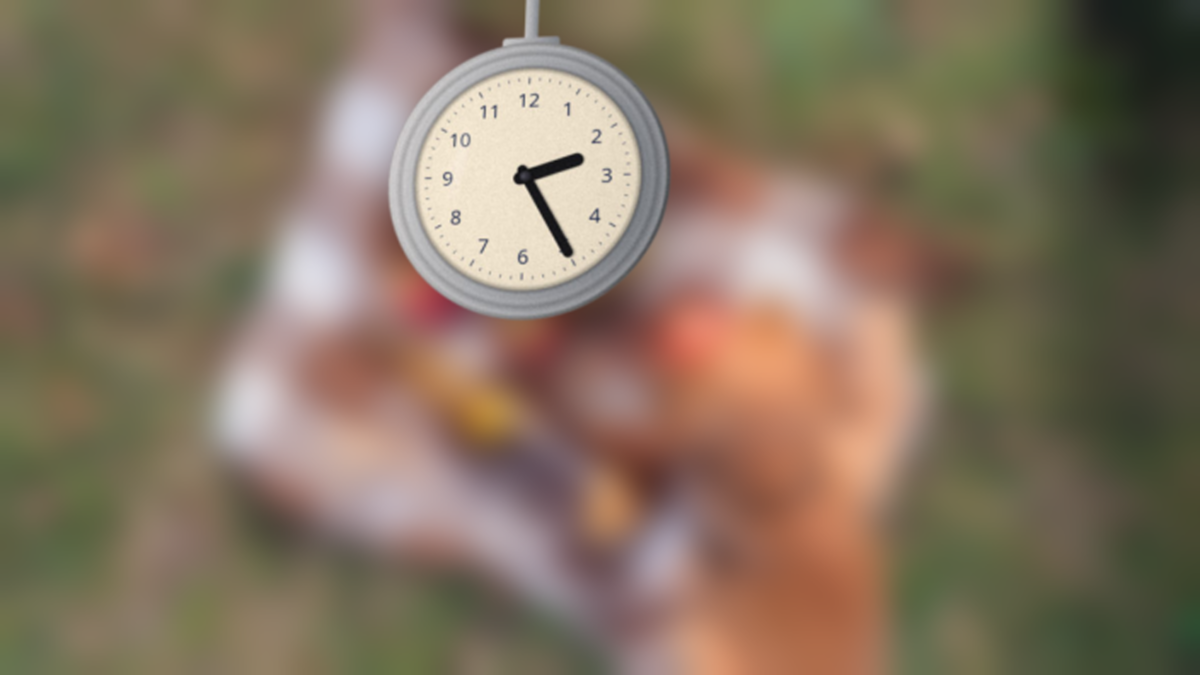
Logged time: **2:25**
